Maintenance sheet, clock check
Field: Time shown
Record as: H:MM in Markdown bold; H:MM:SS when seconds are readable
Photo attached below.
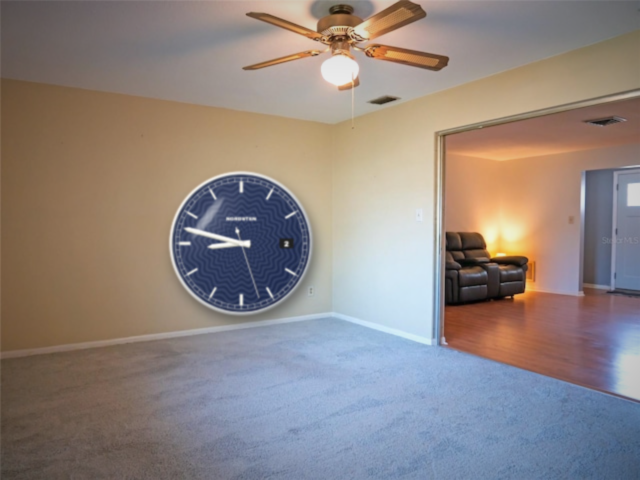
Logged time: **8:47:27**
